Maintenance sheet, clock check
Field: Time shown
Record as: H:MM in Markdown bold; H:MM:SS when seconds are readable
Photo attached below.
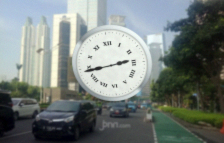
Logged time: **2:44**
